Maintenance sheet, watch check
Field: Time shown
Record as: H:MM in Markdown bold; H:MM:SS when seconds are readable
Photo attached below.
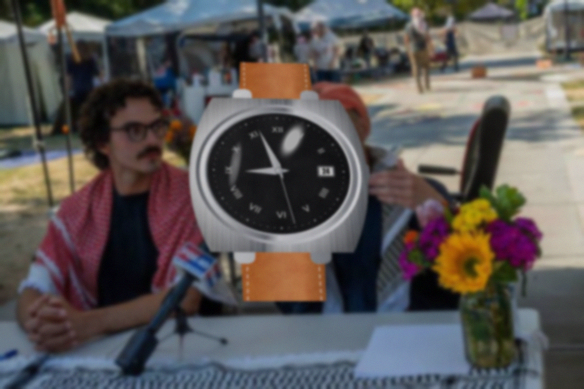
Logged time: **8:56:28**
